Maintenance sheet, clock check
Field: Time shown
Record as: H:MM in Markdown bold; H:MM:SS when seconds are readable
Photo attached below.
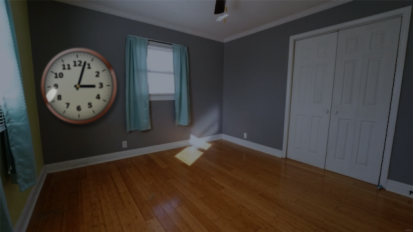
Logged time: **3:03**
